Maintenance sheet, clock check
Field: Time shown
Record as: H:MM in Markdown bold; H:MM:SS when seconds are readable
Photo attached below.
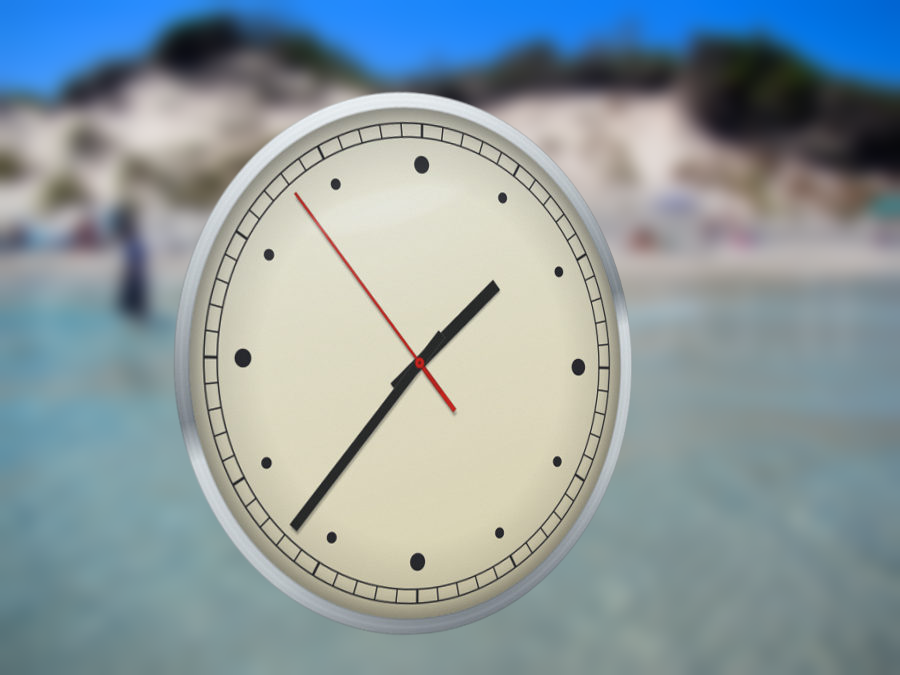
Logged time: **1:36:53**
